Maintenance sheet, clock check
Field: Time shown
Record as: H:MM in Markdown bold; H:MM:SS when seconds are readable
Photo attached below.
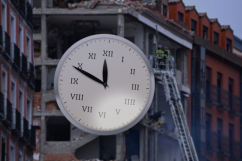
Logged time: **11:49**
